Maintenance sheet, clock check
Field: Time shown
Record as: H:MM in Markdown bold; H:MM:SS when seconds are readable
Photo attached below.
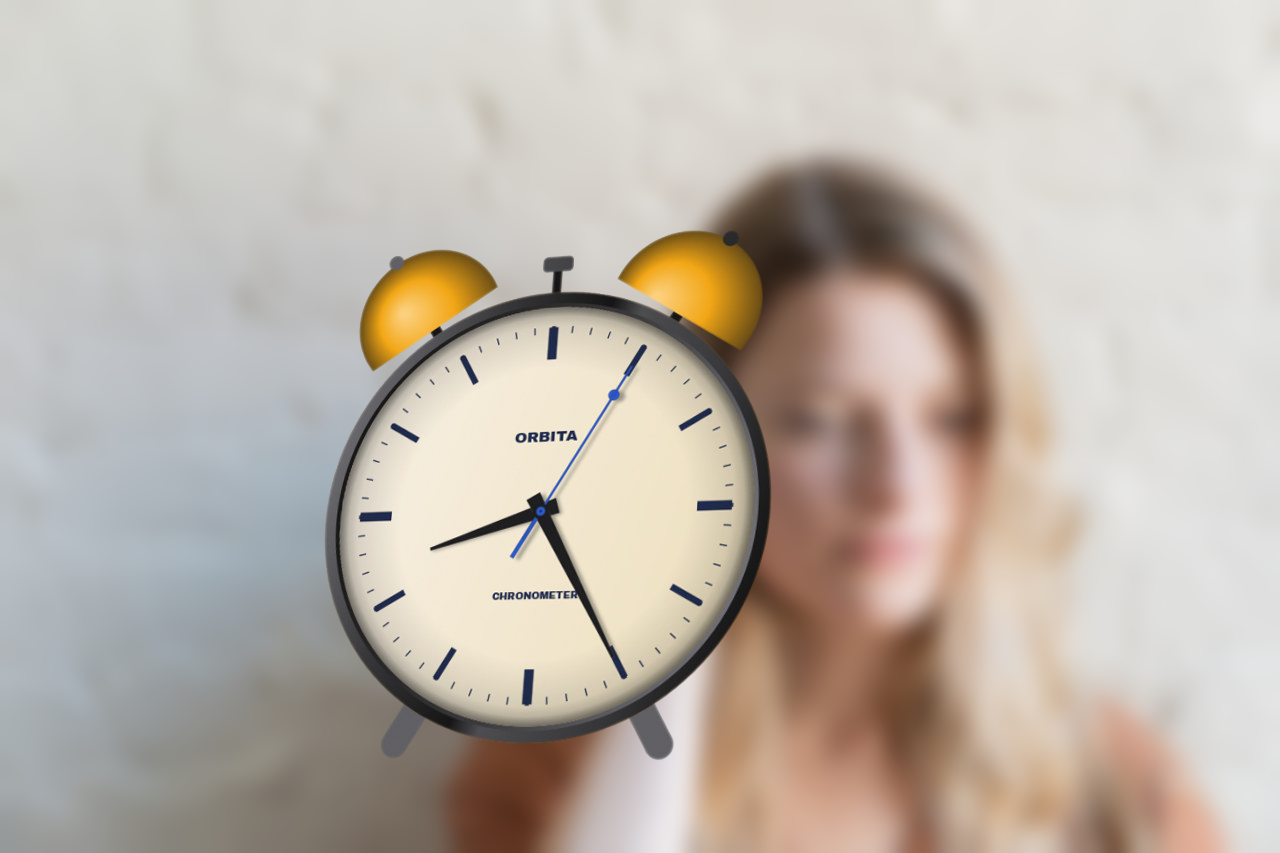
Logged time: **8:25:05**
